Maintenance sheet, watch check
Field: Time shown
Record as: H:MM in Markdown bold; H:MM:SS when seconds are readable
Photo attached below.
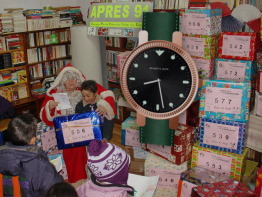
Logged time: **8:28**
